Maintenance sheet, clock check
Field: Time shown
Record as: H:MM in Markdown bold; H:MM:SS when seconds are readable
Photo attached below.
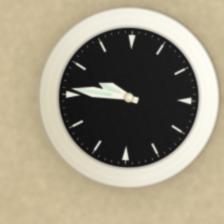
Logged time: **9:46**
